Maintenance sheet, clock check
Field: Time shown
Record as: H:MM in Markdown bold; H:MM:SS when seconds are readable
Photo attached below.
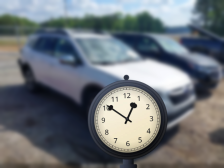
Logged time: **12:51**
